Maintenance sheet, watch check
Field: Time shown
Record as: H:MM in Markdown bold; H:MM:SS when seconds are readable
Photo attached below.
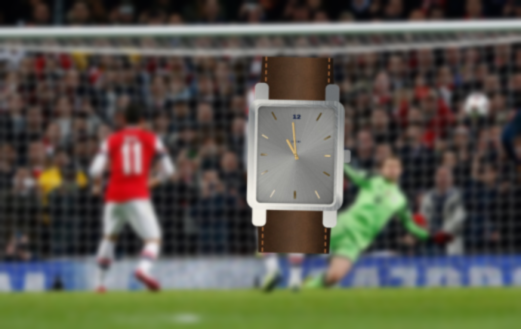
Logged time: **10:59**
